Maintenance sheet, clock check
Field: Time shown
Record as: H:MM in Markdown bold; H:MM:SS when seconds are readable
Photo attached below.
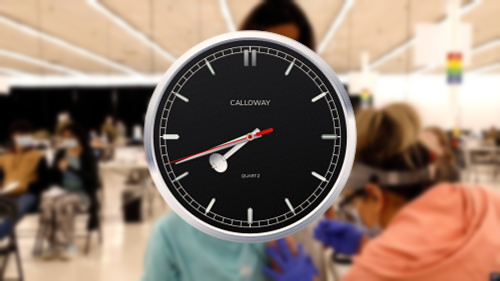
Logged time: **7:41:42**
